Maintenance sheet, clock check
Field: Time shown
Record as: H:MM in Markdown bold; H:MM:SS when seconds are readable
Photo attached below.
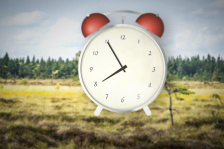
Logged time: **7:55**
